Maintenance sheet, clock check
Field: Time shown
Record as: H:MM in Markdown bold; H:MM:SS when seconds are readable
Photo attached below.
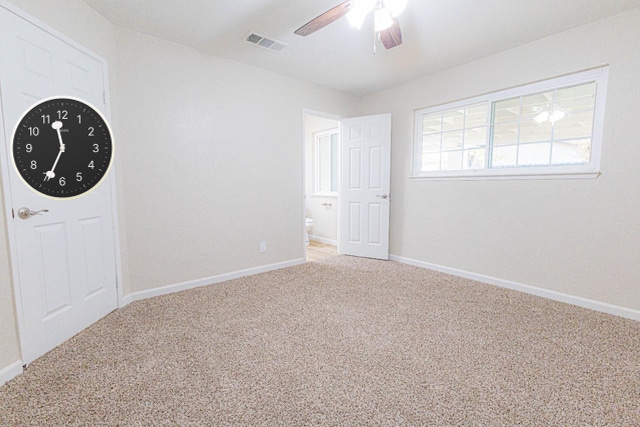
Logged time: **11:34**
